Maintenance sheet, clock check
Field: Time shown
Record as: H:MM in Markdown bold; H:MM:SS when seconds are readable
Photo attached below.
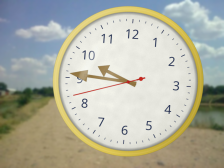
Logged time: **9:45:42**
